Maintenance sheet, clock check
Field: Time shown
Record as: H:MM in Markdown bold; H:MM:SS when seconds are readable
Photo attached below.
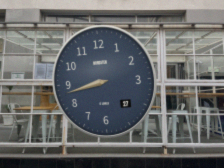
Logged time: **8:43**
